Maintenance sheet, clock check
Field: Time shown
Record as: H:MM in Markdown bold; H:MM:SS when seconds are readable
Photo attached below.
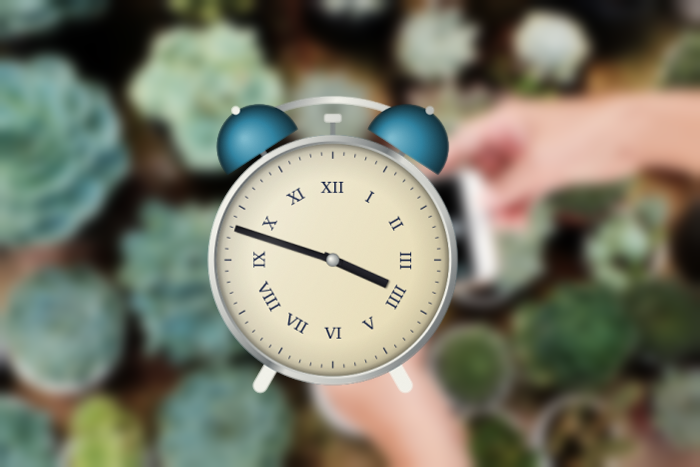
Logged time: **3:48**
